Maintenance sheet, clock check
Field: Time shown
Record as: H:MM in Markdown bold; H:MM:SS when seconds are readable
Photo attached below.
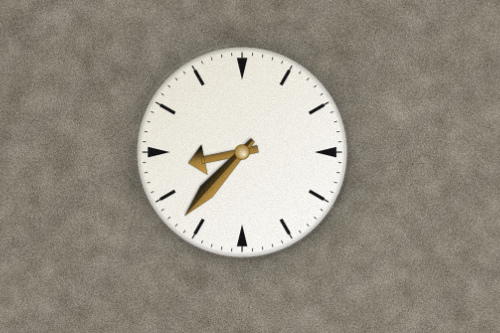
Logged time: **8:37**
